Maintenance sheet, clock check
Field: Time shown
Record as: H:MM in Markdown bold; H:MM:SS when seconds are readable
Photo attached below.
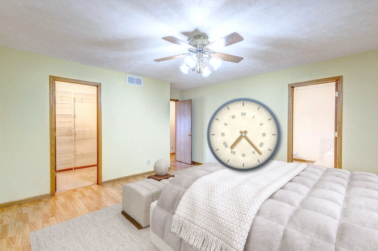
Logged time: **7:23**
